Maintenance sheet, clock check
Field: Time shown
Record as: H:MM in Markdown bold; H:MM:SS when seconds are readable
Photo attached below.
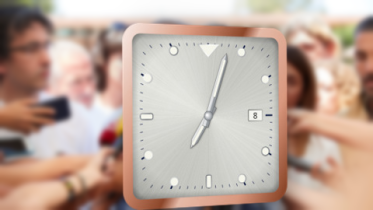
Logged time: **7:03**
